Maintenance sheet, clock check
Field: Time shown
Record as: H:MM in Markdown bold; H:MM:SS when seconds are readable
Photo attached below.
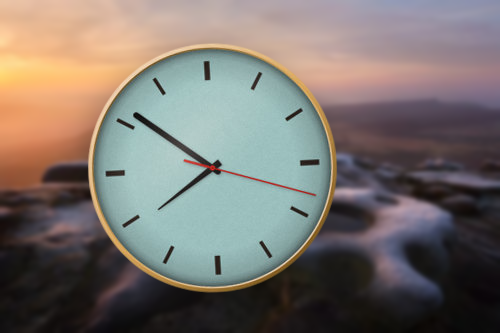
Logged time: **7:51:18**
